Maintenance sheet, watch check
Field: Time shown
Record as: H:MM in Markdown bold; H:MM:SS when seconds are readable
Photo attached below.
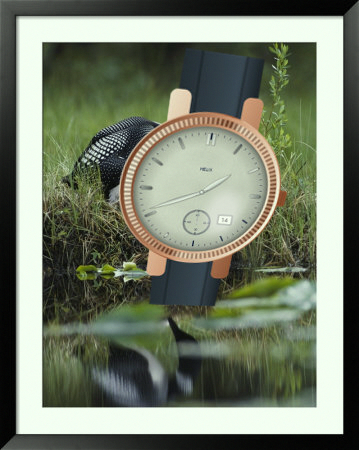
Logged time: **1:41**
